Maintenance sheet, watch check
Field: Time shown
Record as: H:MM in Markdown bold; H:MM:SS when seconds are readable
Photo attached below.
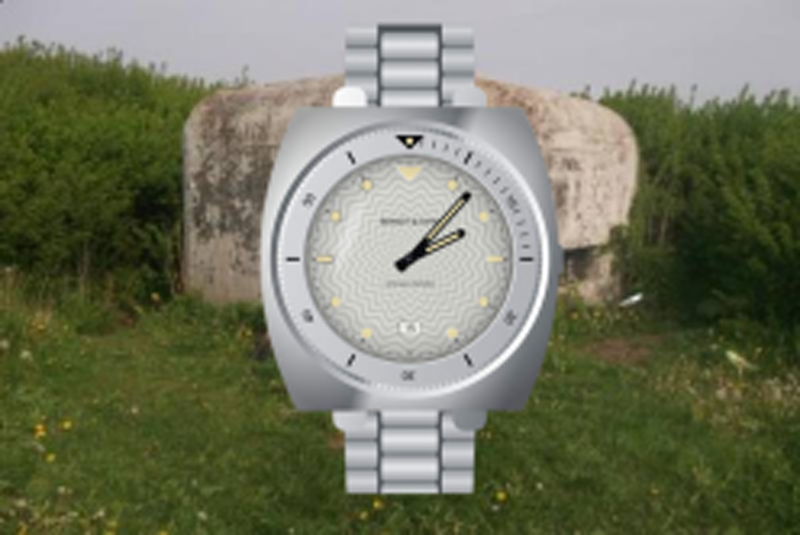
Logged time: **2:07**
